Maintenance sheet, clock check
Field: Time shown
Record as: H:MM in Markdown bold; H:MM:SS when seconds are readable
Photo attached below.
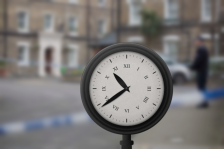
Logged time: **10:39**
